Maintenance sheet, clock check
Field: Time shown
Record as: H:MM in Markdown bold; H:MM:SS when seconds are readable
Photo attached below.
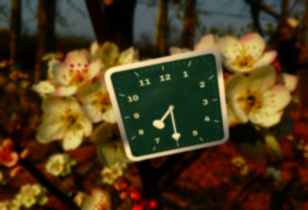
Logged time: **7:30**
